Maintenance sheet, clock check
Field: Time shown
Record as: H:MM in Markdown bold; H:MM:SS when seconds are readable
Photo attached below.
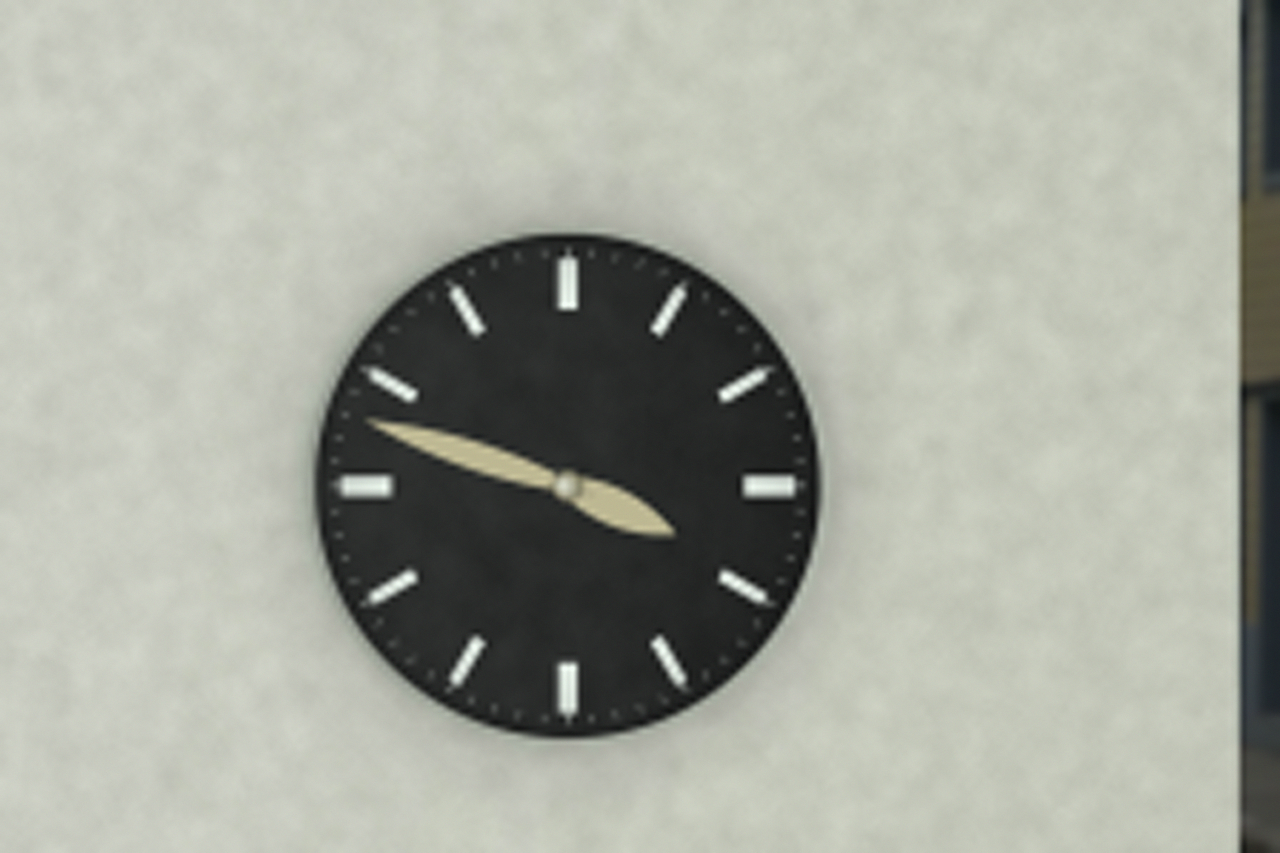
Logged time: **3:48**
